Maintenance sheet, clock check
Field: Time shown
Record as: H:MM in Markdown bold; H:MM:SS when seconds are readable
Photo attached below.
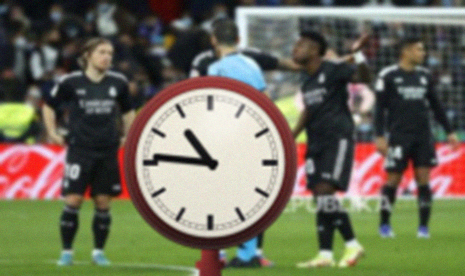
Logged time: **10:46**
